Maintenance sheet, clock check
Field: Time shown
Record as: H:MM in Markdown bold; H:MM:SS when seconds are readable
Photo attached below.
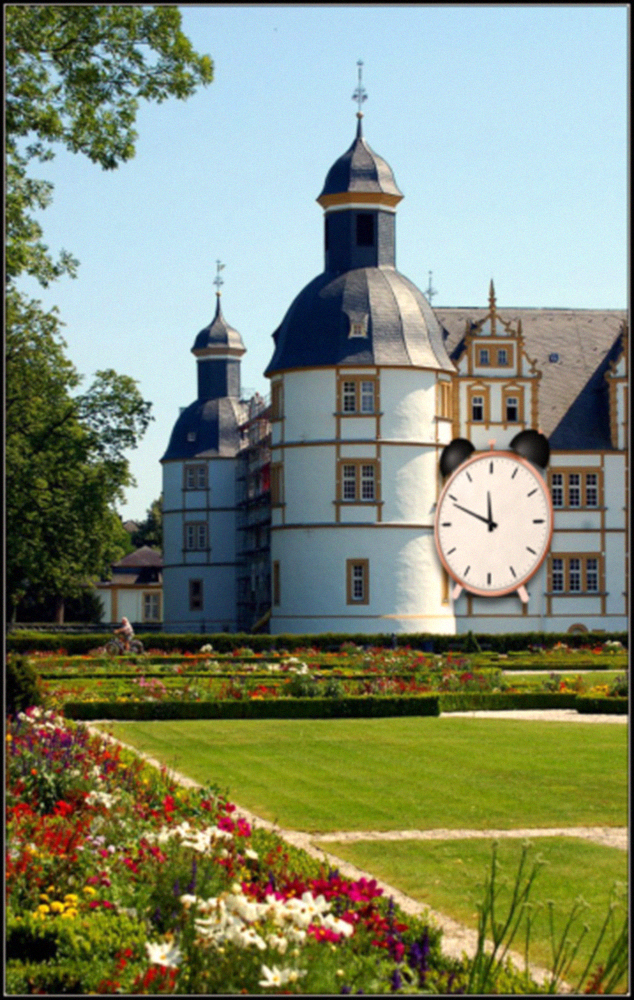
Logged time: **11:49**
